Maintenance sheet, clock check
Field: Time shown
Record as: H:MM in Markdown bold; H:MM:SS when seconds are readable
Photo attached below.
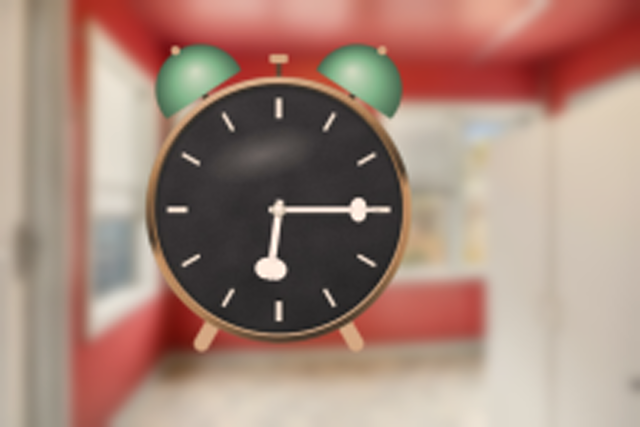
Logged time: **6:15**
